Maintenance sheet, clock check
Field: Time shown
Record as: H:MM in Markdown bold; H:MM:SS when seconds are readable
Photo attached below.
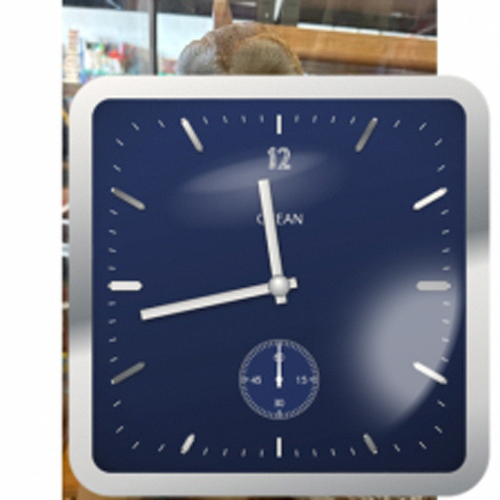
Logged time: **11:43**
